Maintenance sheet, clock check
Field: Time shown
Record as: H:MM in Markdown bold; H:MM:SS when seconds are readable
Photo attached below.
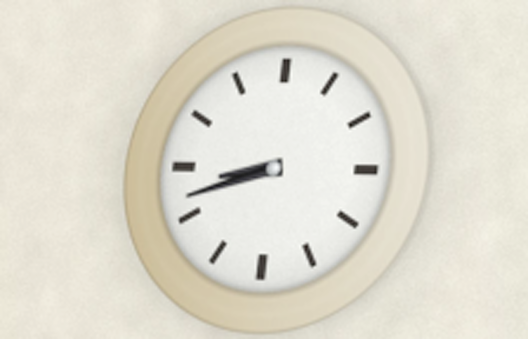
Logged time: **8:42**
